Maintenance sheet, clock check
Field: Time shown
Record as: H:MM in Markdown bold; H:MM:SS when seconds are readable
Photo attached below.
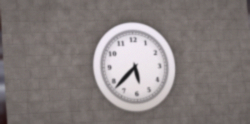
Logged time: **5:38**
